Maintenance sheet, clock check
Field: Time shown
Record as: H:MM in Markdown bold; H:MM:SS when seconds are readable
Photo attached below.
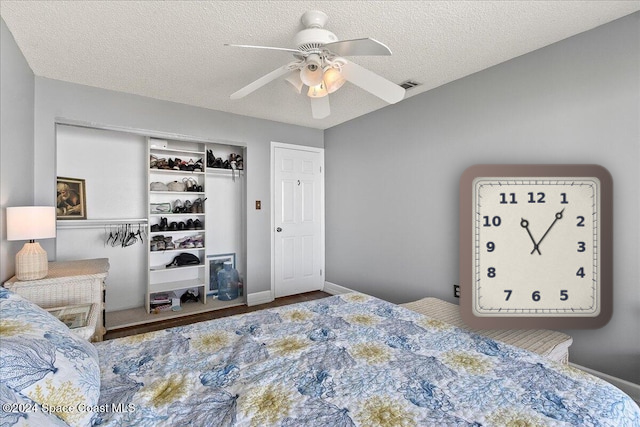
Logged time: **11:06**
